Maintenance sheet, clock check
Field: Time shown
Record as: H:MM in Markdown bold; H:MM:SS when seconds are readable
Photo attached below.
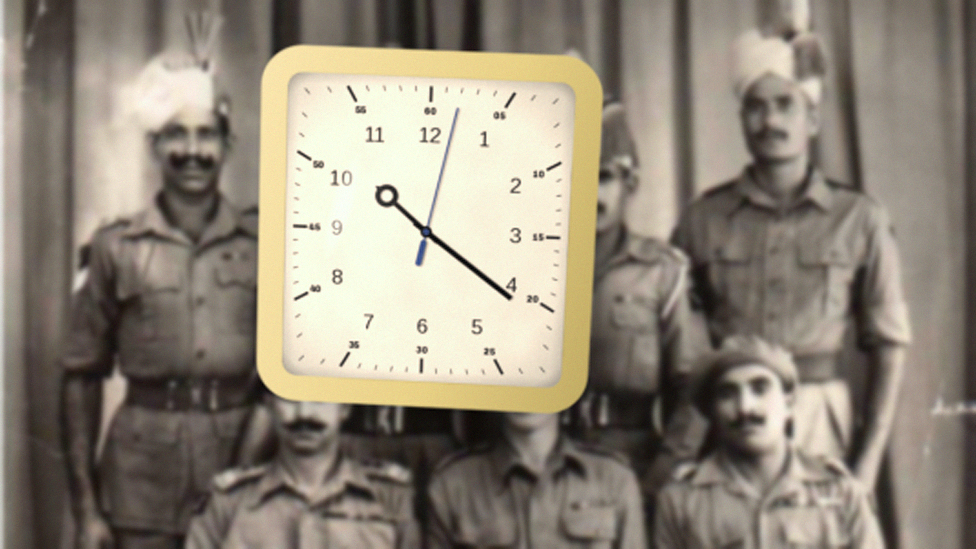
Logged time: **10:21:02**
